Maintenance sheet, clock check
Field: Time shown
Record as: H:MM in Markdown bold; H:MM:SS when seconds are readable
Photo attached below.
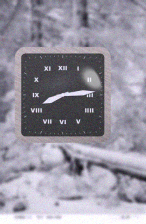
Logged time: **8:14**
